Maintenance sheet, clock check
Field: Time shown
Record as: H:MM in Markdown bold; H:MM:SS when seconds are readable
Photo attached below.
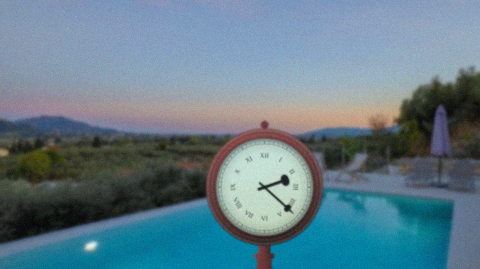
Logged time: **2:22**
